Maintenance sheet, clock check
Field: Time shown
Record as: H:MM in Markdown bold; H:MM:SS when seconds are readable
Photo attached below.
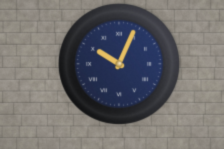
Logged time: **10:04**
